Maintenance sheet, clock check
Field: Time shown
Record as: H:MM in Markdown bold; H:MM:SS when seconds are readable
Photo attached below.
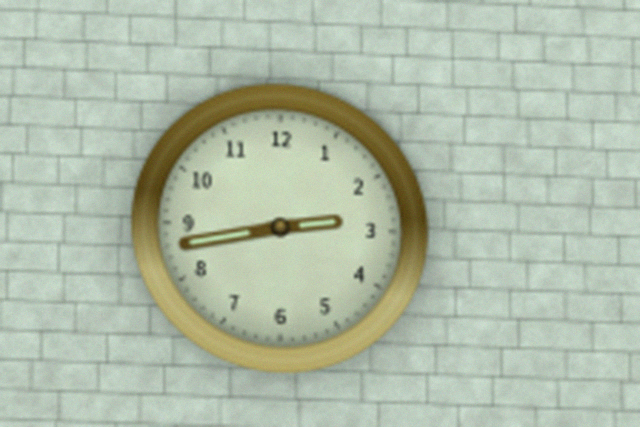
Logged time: **2:43**
